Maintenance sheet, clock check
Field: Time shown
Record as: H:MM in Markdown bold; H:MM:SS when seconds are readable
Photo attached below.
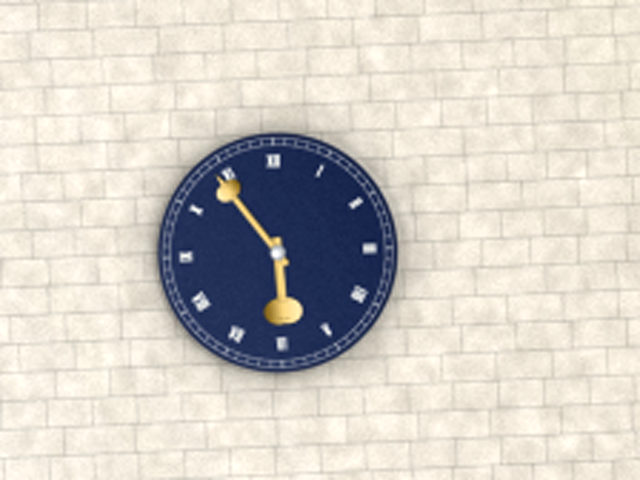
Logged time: **5:54**
